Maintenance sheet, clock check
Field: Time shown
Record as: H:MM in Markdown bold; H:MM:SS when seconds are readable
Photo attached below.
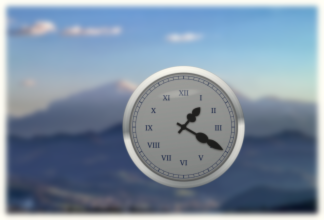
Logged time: **1:20**
